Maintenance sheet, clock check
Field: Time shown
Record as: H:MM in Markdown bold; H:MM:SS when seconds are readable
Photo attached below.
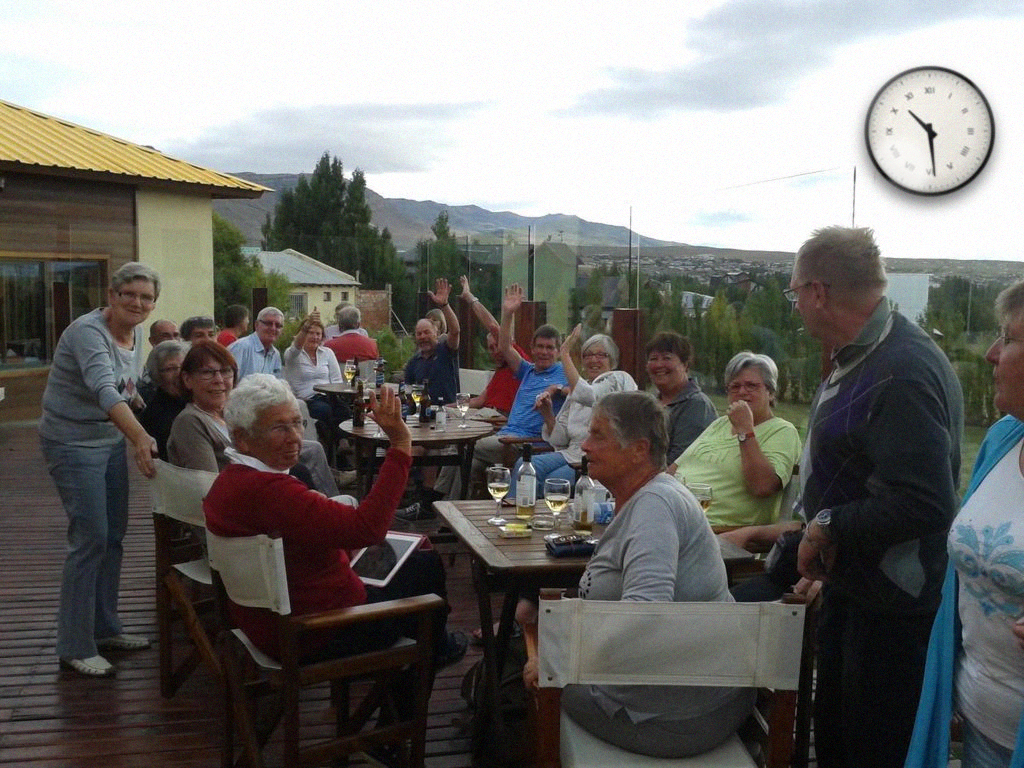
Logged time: **10:29**
